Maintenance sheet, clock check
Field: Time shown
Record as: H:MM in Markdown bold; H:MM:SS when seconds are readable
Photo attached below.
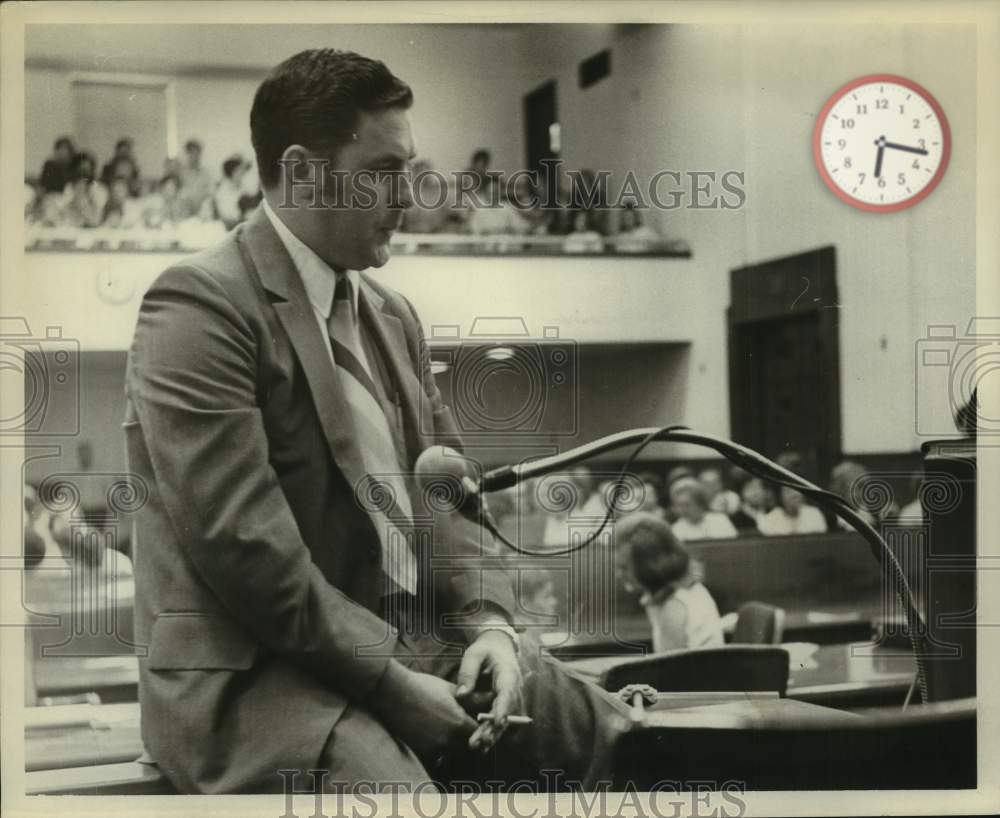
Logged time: **6:17**
